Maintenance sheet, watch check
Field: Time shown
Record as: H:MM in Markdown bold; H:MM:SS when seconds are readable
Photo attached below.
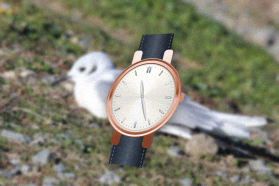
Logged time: **11:26**
